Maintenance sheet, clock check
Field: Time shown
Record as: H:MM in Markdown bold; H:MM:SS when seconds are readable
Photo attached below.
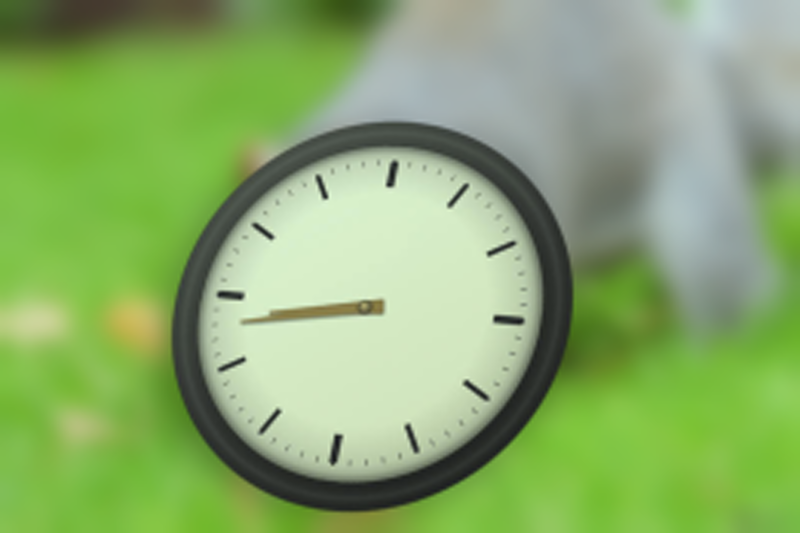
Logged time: **8:43**
